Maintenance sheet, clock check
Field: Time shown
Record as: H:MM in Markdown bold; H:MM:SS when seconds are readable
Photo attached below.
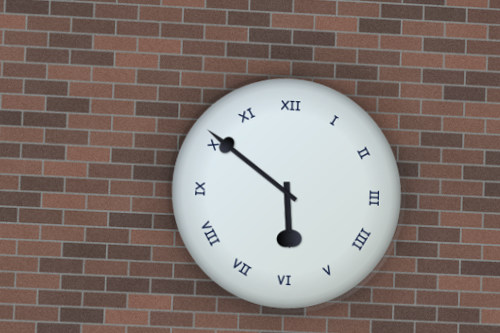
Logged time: **5:51**
